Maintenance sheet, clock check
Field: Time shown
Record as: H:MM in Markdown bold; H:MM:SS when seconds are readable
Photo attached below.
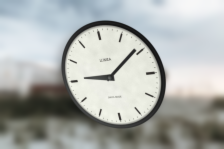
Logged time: **9:09**
